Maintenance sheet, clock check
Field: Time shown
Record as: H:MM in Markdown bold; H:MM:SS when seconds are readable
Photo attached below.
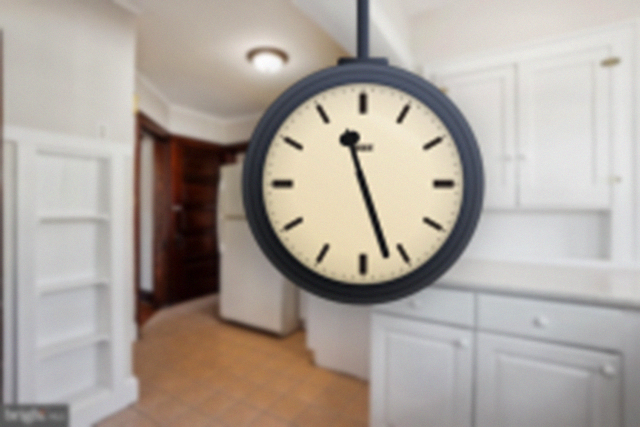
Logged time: **11:27**
